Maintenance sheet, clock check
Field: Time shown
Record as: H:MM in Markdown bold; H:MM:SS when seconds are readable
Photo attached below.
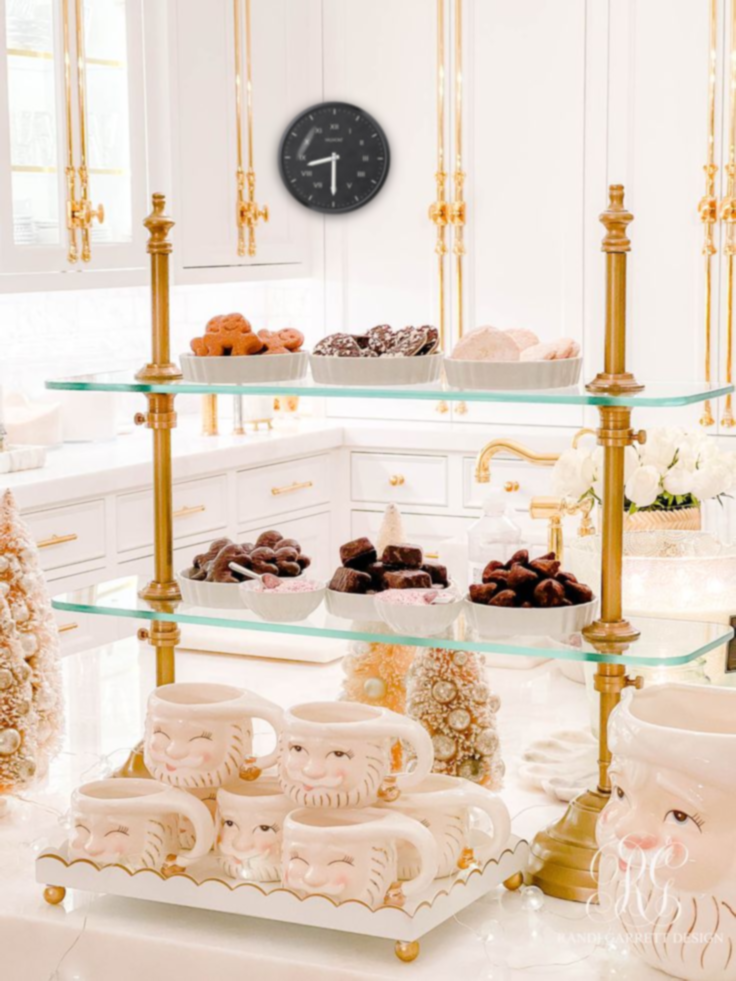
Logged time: **8:30**
